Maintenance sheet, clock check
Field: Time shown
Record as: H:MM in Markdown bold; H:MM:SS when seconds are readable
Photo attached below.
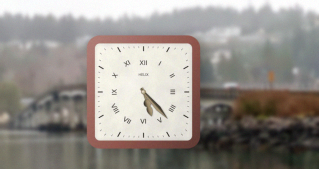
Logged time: **5:23**
